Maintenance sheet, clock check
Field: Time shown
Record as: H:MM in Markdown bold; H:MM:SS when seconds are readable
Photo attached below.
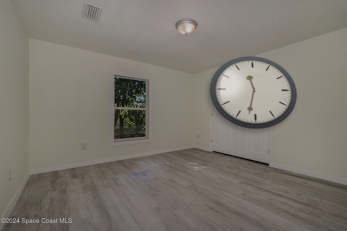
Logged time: **11:32**
